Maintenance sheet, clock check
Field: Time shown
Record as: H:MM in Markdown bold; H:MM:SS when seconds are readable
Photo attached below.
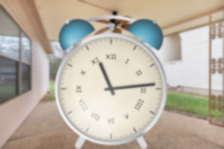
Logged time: **11:14**
